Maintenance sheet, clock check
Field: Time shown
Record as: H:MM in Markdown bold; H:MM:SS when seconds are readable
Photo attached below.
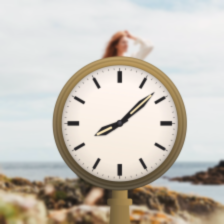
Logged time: **8:08**
